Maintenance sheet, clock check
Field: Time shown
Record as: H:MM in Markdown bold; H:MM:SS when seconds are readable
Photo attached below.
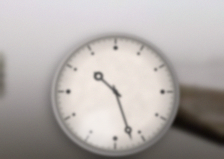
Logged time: **10:27**
